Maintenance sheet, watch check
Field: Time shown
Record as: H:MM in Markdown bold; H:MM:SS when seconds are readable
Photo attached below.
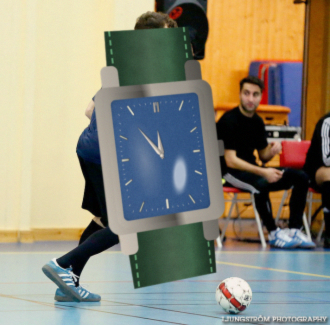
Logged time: **11:54**
